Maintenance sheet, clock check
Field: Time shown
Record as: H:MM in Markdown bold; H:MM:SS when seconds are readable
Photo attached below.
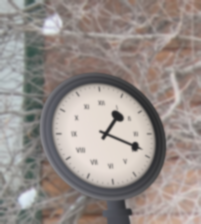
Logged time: **1:19**
